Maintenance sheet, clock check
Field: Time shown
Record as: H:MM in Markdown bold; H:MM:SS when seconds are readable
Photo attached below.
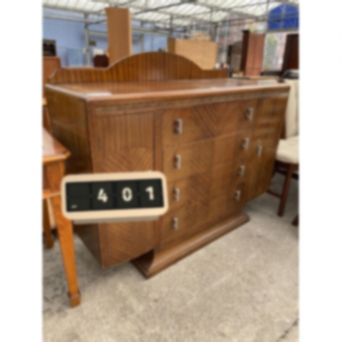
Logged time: **4:01**
